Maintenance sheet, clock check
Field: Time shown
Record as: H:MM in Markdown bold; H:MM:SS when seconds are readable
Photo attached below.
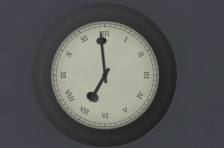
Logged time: **6:59**
